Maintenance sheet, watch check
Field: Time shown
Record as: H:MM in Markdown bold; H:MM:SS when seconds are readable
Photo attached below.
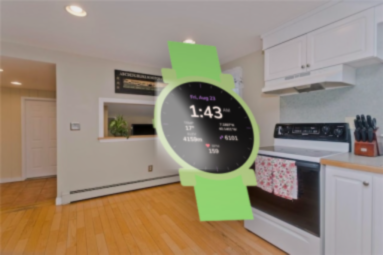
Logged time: **1:43**
